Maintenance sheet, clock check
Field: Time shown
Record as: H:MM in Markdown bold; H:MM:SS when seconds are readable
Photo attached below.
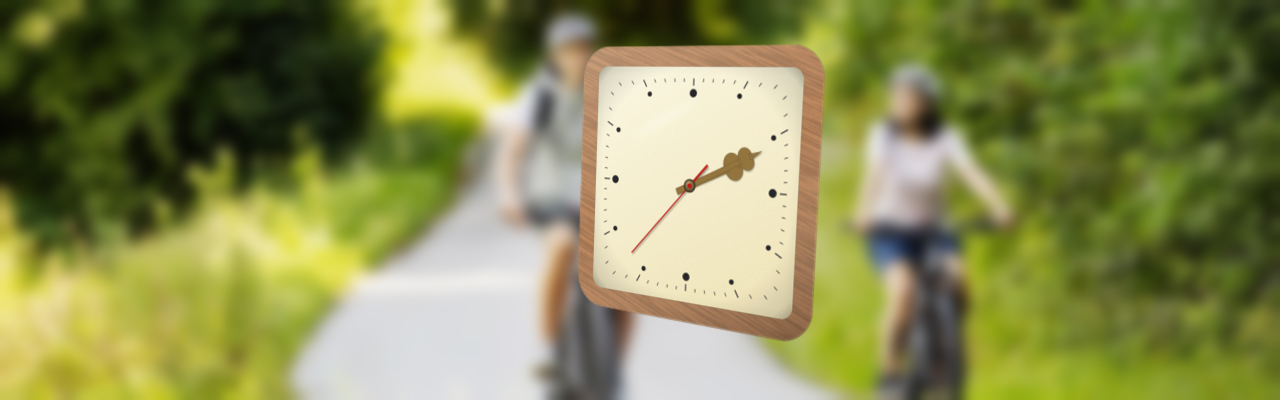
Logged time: **2:10:37**
